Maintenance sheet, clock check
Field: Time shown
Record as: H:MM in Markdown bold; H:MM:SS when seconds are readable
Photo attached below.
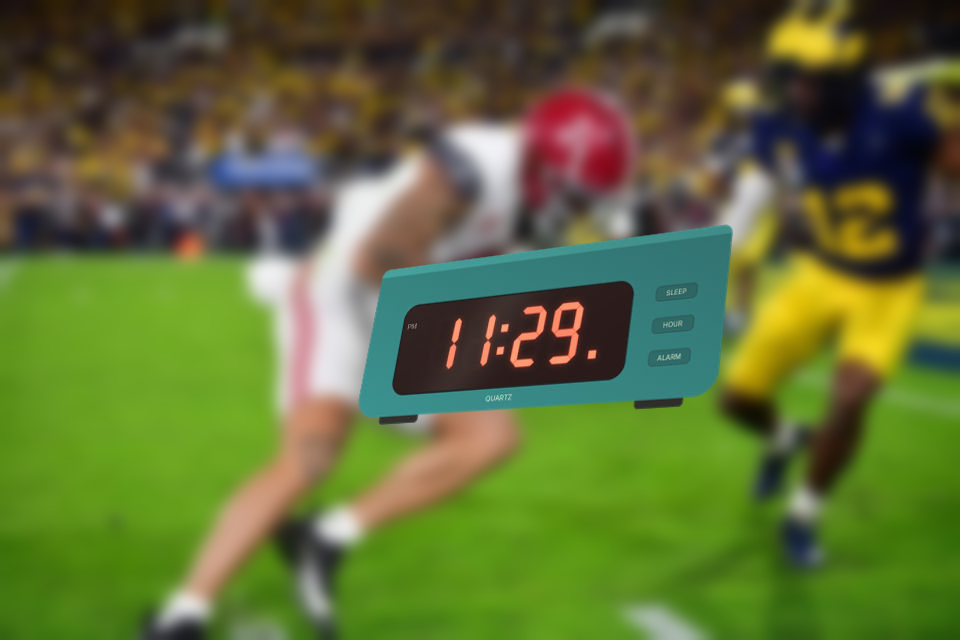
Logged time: **11:29**
